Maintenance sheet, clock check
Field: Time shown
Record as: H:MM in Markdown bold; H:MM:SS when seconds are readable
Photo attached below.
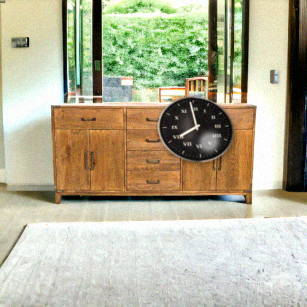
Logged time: **7:59**
